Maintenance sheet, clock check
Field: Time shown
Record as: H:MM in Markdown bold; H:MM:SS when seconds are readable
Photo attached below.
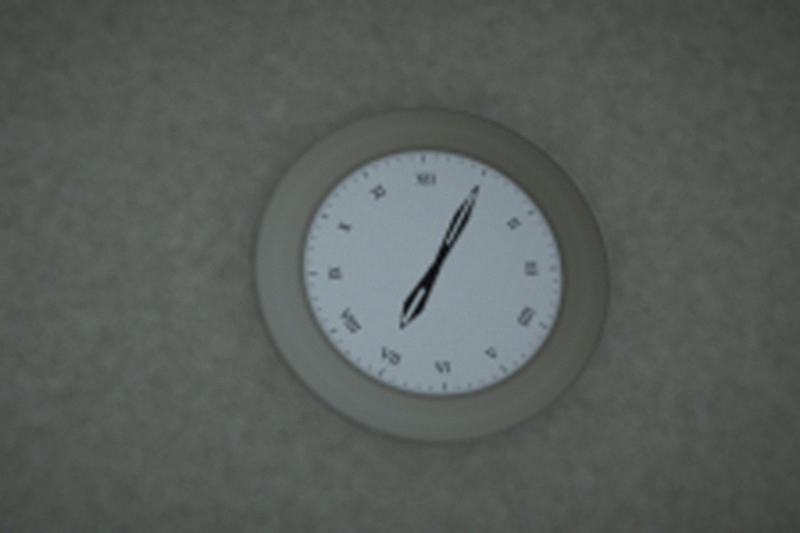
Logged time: **7:05**
